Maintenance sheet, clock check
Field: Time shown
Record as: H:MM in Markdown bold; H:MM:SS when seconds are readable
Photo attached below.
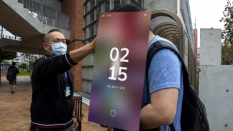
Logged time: **2:15**
